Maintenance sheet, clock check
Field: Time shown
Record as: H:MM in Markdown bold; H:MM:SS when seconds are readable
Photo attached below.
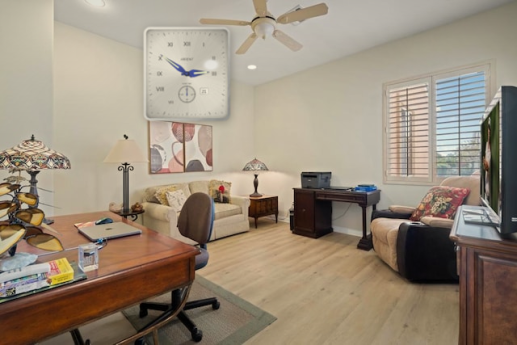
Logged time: **2:51**
